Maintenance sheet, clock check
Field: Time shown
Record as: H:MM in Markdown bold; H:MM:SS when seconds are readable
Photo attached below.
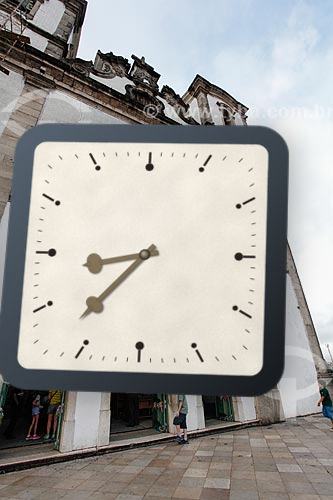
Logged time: **8:37**
